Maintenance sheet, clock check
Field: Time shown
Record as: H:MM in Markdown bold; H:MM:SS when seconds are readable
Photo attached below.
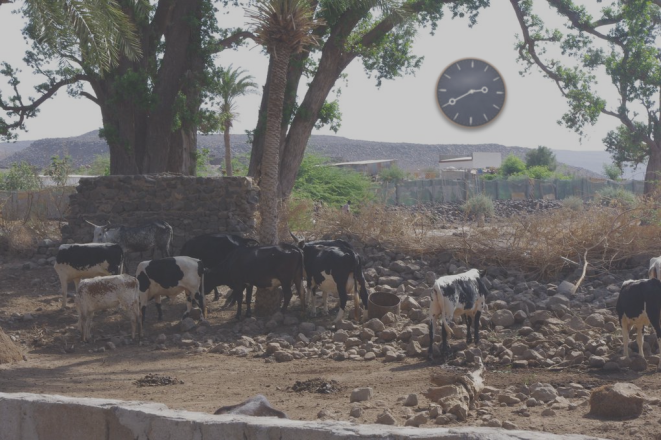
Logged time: **2:40**
